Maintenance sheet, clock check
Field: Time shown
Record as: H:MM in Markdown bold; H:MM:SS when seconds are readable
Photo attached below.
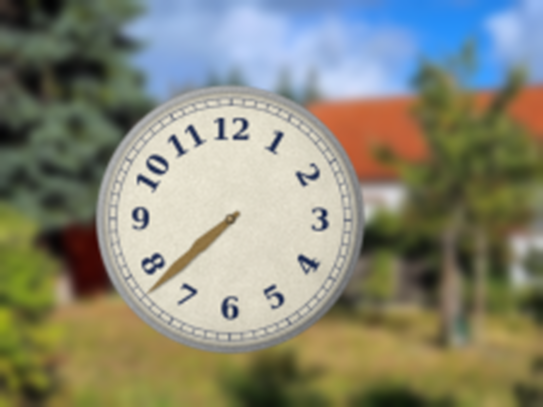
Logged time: **7:38**
